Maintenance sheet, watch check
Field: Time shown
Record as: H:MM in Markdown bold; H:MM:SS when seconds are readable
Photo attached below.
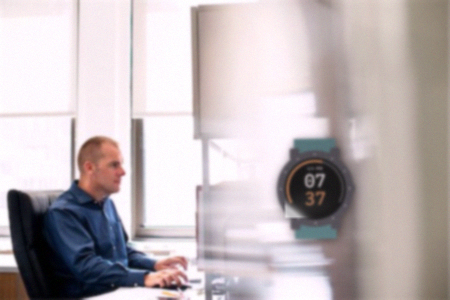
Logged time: **7:37**
